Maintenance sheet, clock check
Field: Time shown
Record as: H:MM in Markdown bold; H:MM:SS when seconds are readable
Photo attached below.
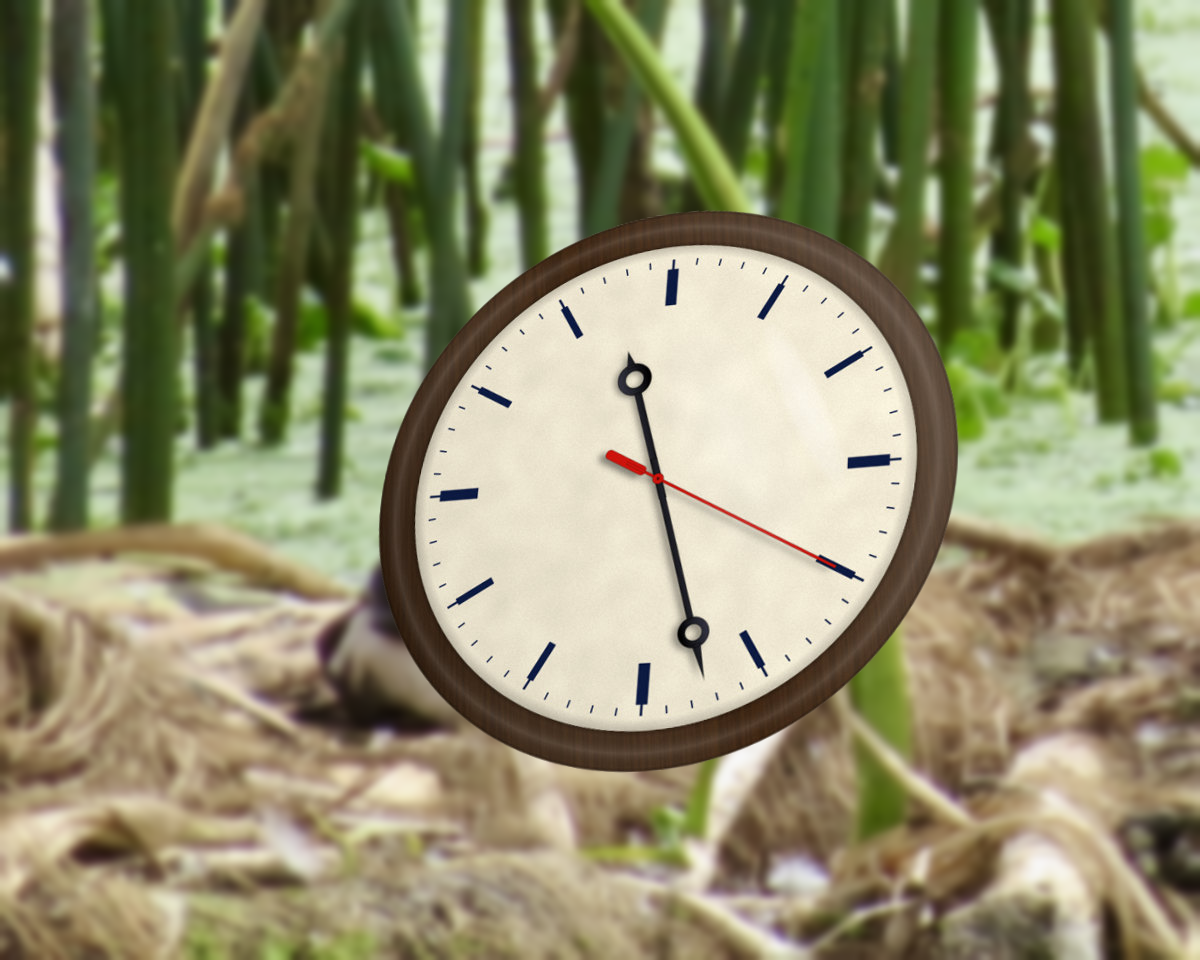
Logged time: **11:27:20**
